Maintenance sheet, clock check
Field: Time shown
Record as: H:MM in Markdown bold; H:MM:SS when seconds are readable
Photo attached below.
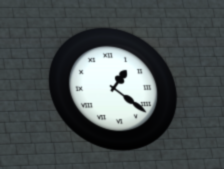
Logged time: **1:22**
